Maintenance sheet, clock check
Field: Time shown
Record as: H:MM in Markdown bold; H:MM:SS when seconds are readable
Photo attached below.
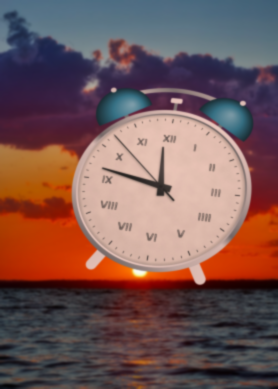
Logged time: **11:46:52**
